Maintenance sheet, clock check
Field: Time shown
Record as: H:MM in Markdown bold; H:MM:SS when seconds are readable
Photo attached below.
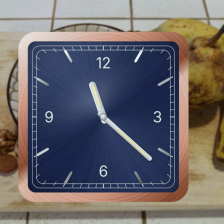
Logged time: **11:22**
